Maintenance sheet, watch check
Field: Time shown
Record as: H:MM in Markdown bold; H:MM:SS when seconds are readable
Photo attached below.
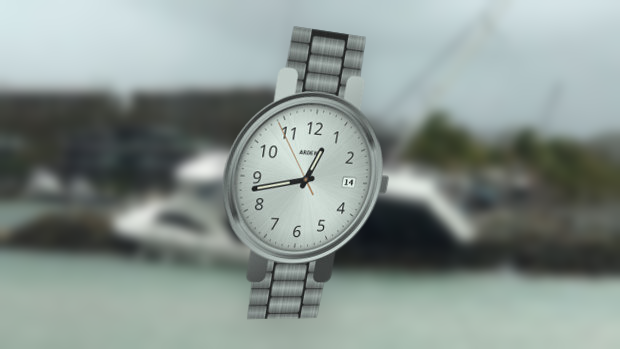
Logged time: **12:42:54**
